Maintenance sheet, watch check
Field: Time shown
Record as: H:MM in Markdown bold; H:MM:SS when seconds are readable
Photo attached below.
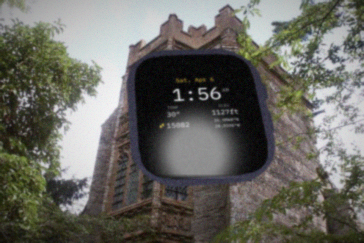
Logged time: **1:56**
